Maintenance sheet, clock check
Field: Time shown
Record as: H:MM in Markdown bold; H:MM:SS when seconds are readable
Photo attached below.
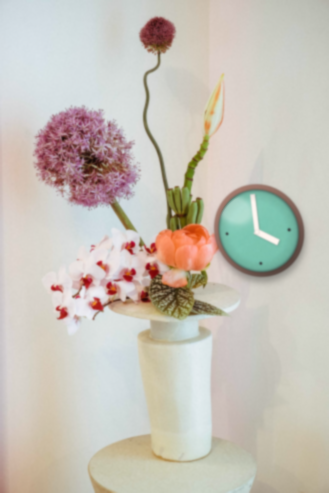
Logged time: **4:00**
